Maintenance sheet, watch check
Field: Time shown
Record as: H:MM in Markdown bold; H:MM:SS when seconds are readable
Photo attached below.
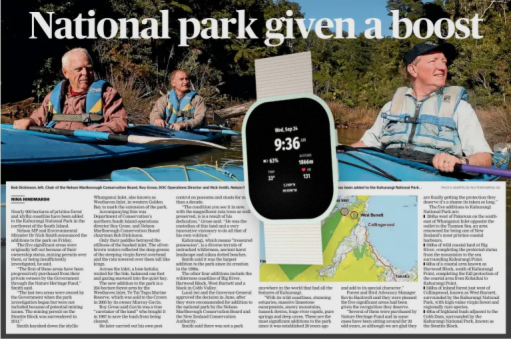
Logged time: **9:36**
